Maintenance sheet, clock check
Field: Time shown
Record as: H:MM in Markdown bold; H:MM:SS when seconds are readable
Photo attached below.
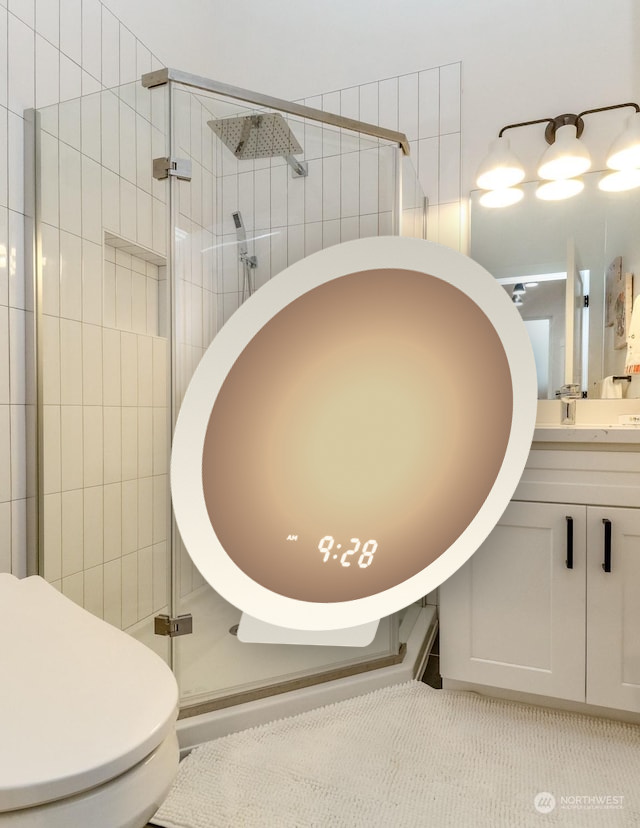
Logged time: **9:28**
